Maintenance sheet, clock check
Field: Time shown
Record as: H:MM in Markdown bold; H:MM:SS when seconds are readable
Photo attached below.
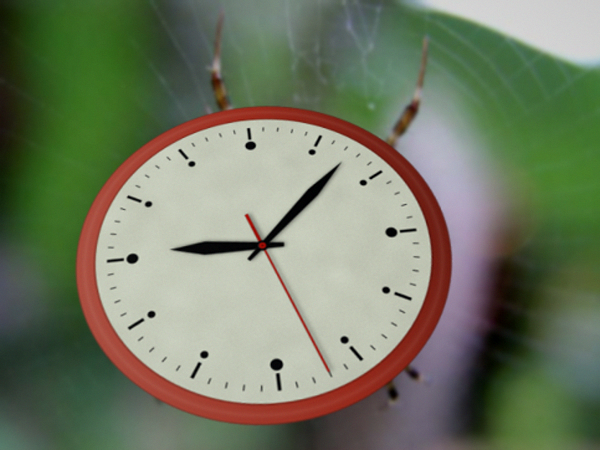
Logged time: **9:07:27**
